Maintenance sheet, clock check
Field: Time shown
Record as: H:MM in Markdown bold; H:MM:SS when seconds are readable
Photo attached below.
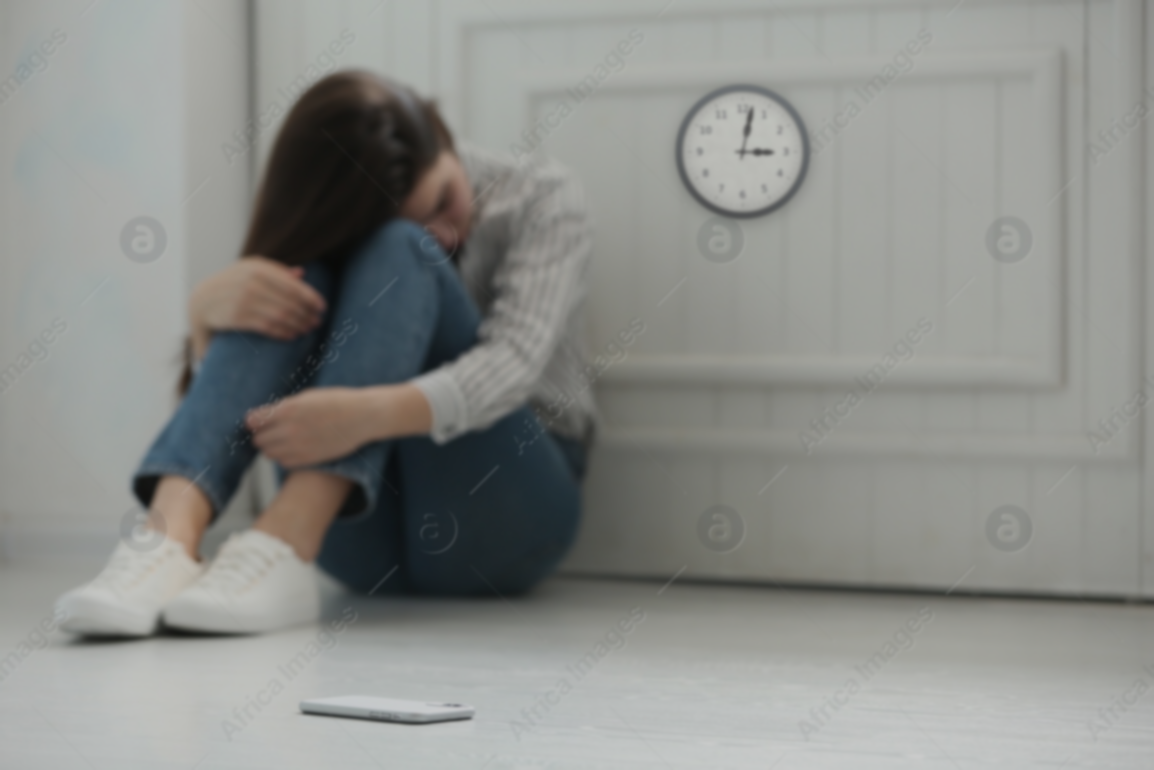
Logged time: **3:02**
